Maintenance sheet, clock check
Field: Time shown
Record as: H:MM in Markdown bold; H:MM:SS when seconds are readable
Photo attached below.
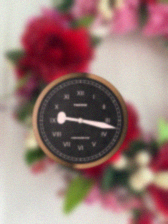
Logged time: **9:17**
